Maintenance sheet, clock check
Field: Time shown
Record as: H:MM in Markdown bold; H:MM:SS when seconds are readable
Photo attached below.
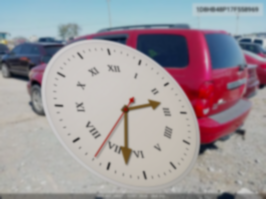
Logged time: **2:32:37**
